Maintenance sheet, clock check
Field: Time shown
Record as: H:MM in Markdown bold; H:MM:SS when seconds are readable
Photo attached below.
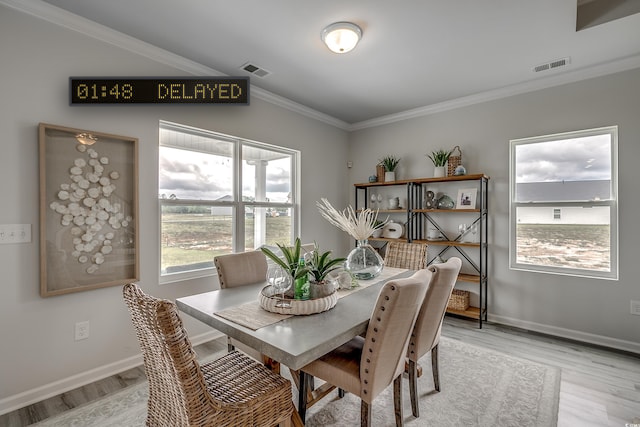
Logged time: **1:48**
